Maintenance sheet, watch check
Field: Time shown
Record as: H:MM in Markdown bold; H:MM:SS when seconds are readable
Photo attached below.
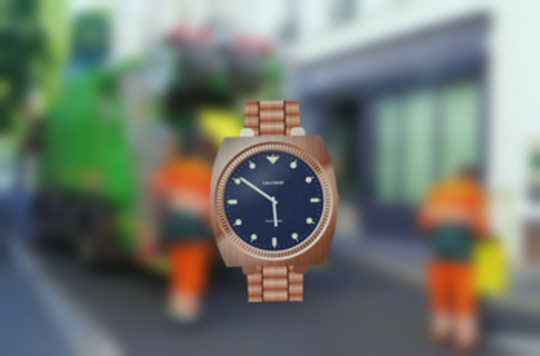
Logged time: **5:51**
